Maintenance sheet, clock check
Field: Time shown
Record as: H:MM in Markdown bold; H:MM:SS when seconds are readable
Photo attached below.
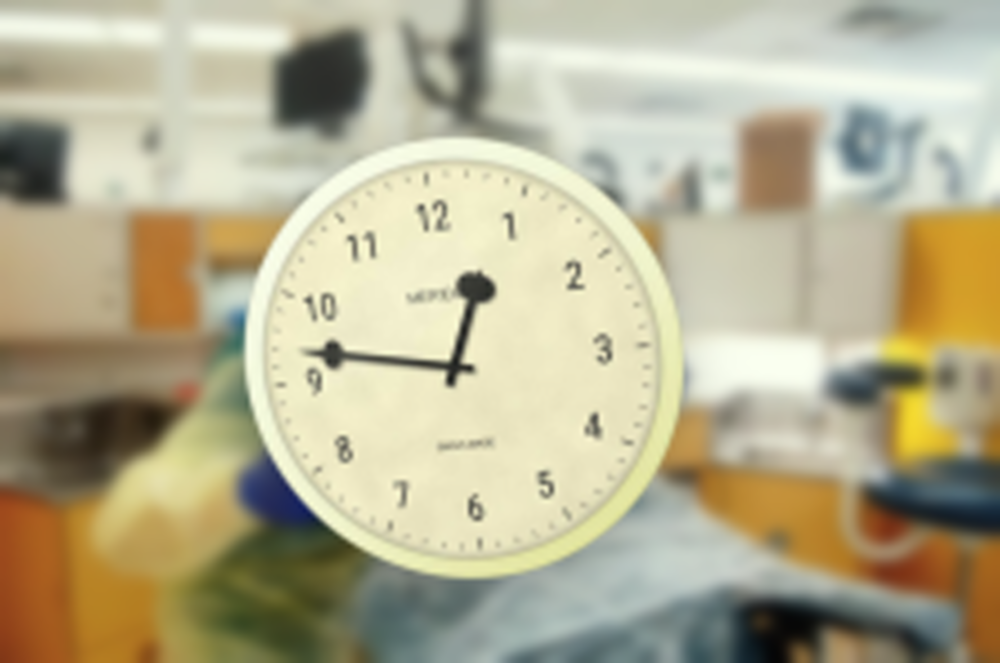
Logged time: **12:47**
